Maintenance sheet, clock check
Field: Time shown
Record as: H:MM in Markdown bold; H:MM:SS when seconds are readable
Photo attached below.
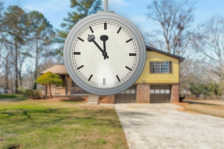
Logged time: **11:53**
